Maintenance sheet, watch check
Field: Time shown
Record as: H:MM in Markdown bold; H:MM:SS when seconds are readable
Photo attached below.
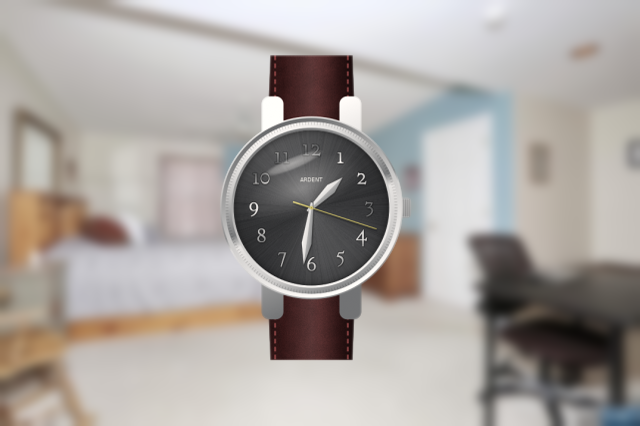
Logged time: **1:31:18**
